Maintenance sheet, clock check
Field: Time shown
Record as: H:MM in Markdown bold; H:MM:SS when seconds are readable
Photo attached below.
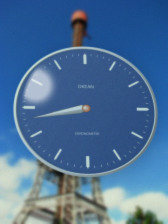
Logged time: **8:43**
